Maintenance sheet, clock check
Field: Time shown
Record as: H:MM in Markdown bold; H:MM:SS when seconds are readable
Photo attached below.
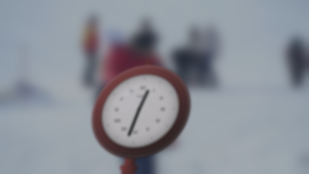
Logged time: **12:32**
